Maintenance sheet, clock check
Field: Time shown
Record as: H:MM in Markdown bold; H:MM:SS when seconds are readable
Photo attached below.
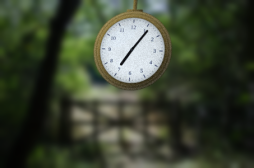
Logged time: **7:06**
